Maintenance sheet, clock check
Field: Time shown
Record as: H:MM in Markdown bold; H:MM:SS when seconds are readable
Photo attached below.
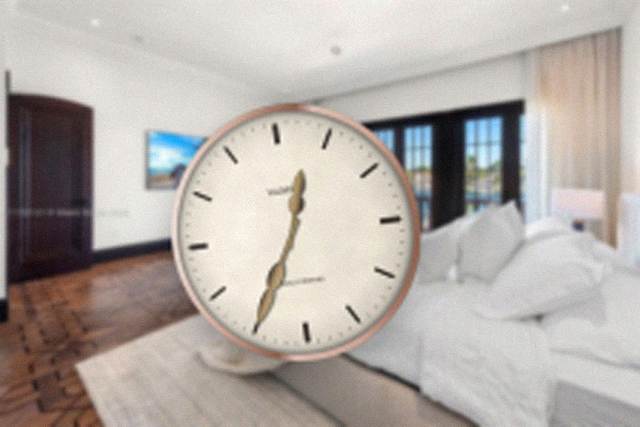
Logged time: **12:35**
